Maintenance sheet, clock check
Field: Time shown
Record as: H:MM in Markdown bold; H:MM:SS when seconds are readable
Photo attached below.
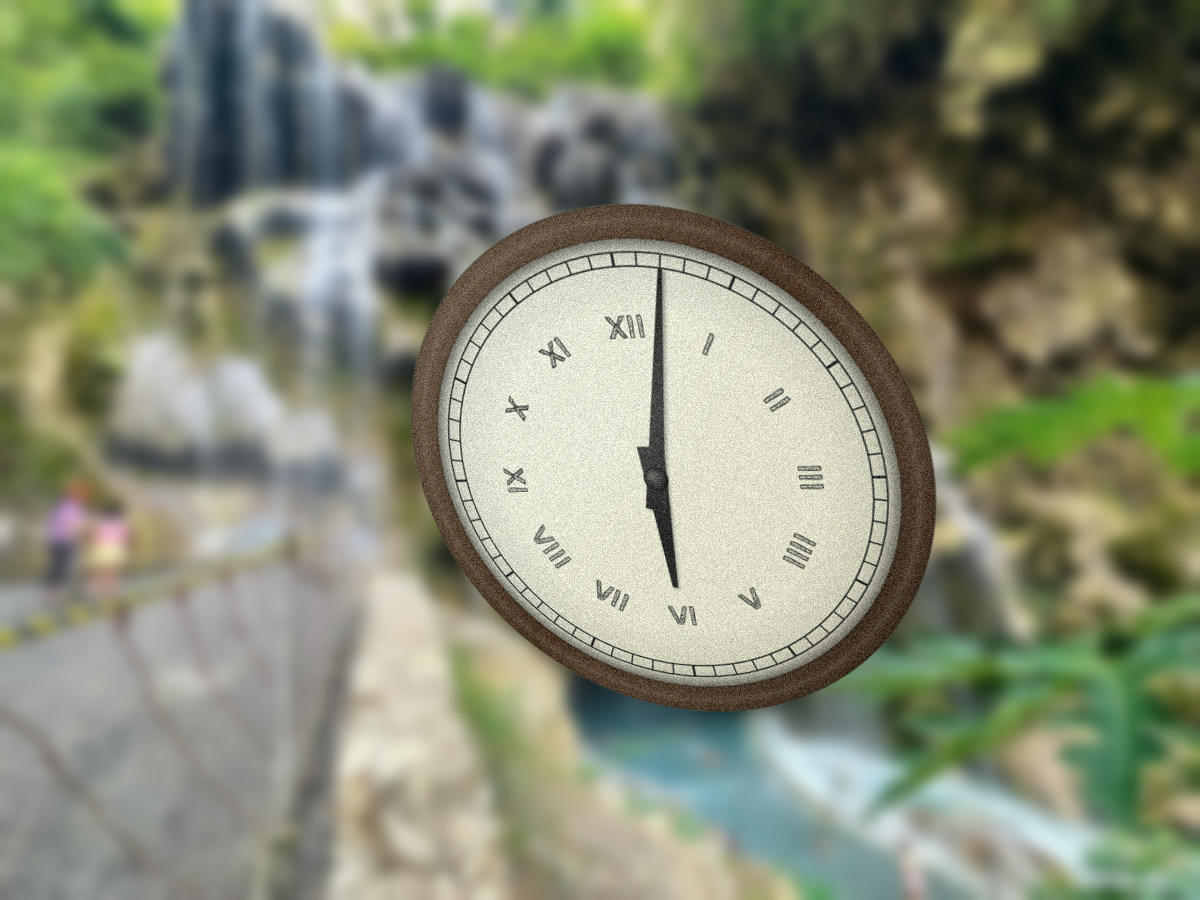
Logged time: **6:02**
